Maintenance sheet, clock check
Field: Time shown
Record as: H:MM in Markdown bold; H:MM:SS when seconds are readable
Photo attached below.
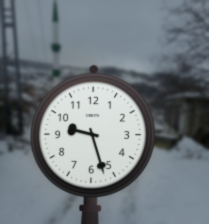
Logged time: **9:27**
